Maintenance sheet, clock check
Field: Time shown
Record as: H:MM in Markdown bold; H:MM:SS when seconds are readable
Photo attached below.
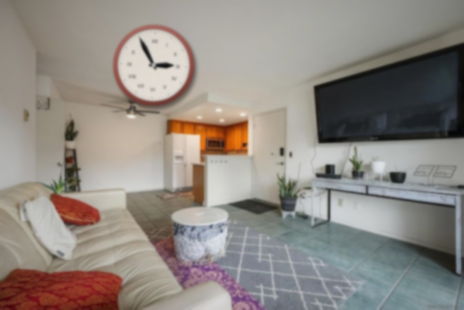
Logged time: **2:55**
